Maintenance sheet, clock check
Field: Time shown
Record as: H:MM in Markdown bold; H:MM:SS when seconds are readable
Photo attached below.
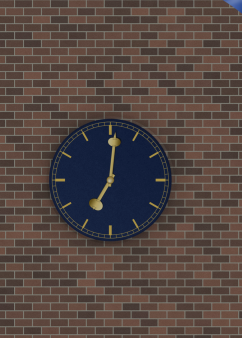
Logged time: **7:01**
